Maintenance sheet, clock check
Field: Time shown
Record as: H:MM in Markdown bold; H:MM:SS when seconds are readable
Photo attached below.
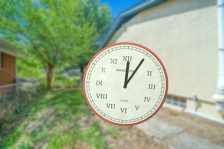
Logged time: **12:05**
